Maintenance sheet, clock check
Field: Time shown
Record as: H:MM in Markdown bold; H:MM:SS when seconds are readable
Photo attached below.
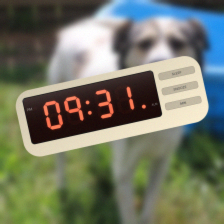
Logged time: **9:31**
